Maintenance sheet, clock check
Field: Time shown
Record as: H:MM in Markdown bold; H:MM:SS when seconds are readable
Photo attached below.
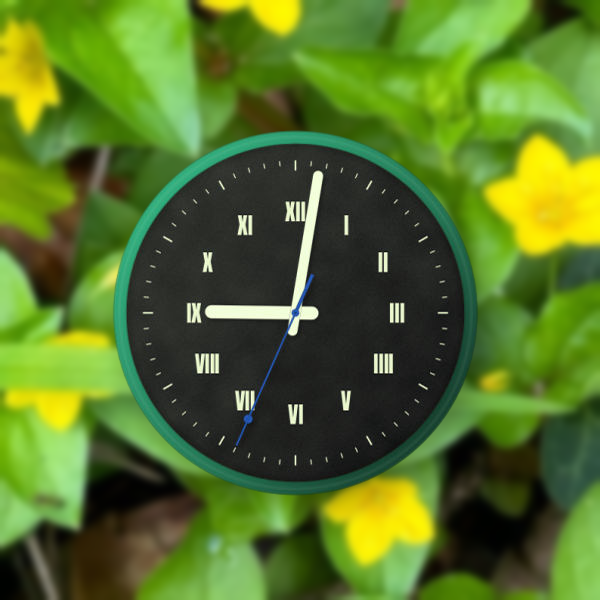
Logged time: **9:01:34**
